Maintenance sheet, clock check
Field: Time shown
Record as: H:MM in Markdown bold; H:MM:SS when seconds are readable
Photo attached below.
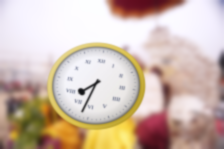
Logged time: **7:32**
